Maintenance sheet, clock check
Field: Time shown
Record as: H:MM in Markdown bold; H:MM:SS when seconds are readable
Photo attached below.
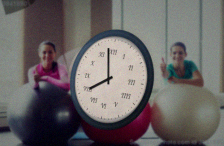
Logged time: **7:58**
